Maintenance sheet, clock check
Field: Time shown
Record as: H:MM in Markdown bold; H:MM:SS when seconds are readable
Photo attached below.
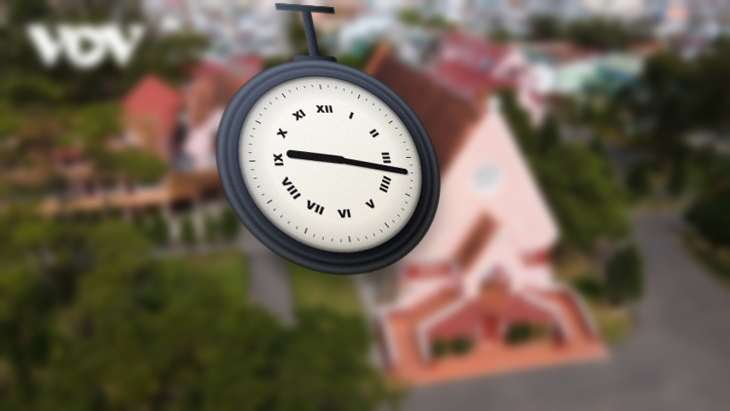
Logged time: **9:17**
